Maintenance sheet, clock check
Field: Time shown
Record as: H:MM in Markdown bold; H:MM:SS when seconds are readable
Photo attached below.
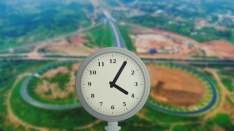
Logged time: **4:05**
